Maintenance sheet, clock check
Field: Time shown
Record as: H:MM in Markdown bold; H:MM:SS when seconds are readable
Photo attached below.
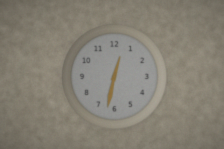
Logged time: **12:32**
